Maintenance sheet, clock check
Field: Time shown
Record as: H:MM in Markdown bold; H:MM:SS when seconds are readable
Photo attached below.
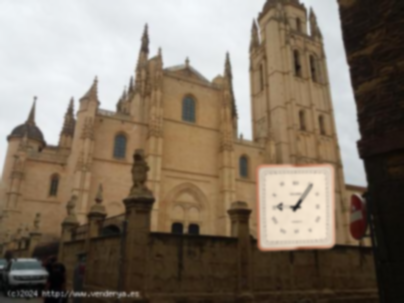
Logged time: **9:06**
